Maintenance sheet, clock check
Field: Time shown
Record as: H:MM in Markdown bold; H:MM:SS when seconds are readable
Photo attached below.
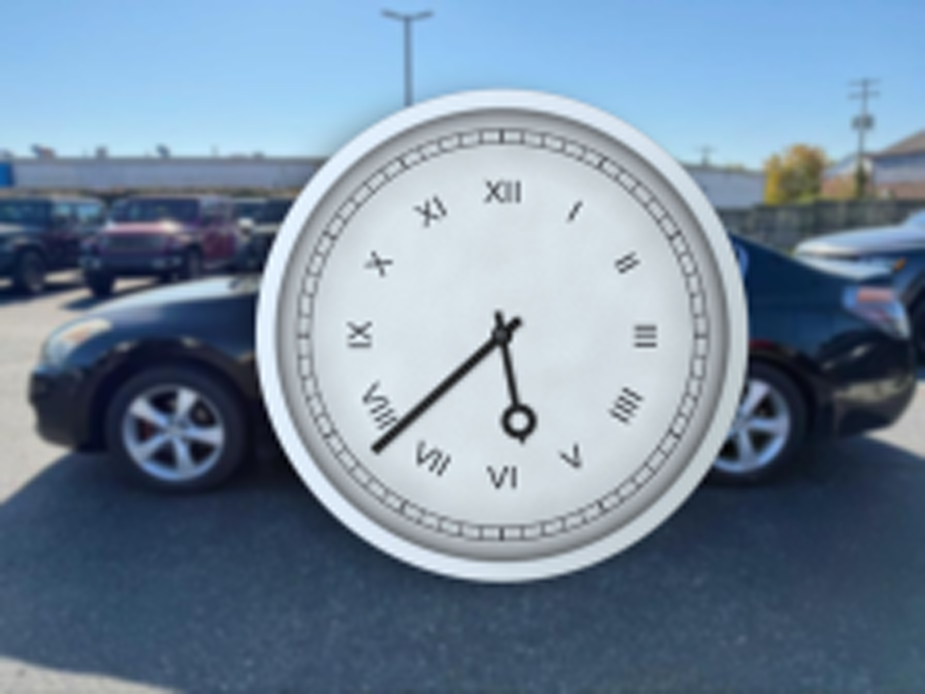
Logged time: **5:38**
